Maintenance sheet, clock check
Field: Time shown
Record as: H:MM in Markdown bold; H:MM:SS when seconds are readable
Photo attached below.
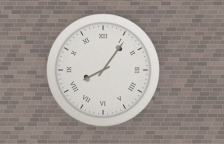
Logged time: **8:06**
